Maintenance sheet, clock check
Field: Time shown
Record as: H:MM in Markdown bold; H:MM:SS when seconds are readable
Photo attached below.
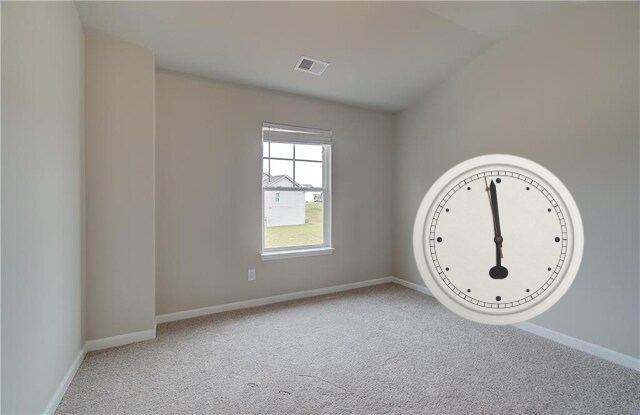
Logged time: **5:58:58**
